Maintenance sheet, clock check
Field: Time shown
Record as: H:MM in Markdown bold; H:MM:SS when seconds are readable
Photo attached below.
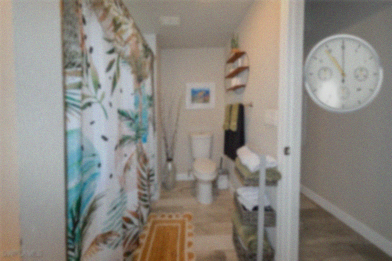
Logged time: **10:54**
